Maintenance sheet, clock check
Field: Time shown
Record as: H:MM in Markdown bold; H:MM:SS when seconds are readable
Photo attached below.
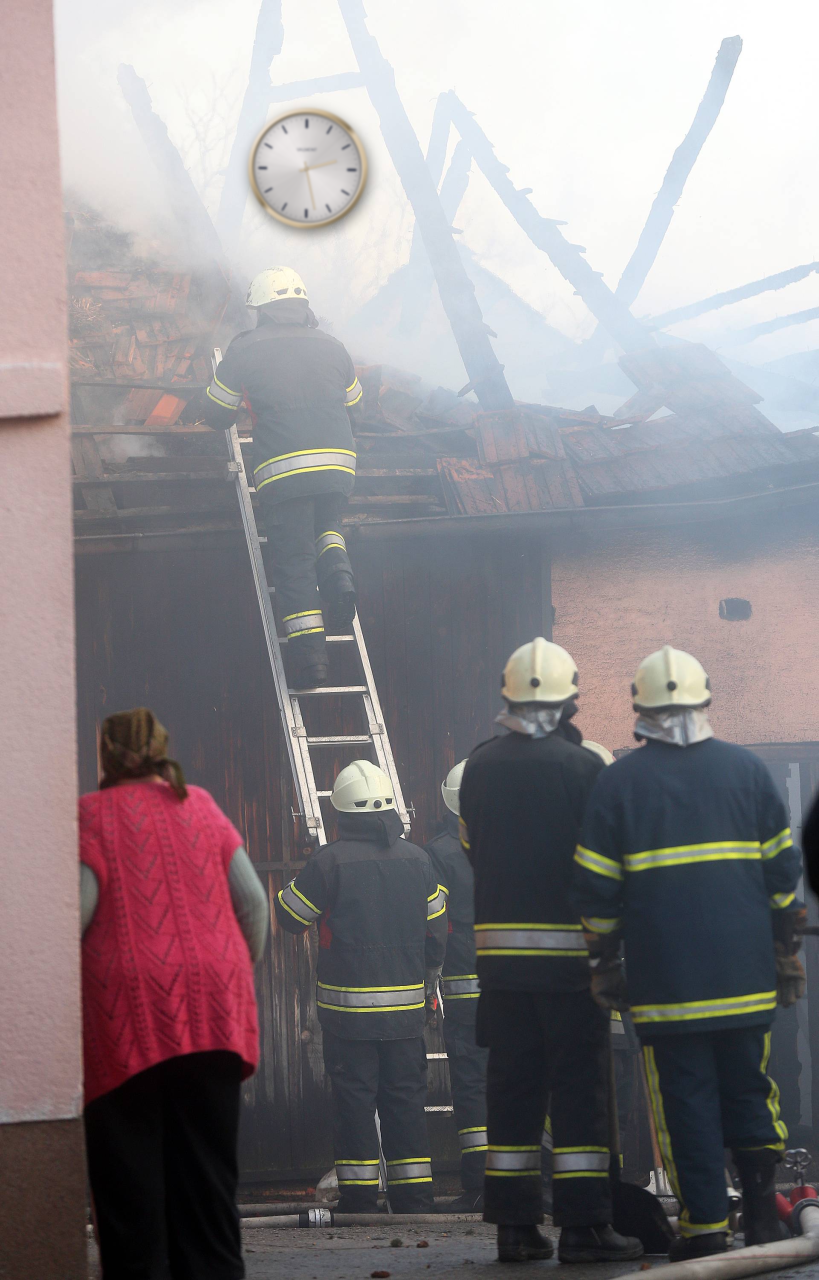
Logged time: **2:28**
